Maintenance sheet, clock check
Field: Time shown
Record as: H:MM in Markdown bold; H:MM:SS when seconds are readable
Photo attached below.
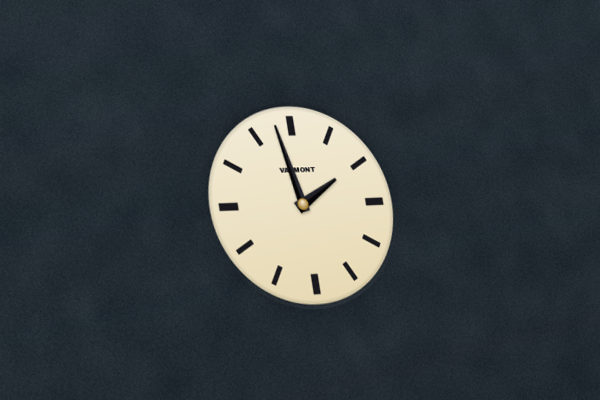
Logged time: **1:58**
